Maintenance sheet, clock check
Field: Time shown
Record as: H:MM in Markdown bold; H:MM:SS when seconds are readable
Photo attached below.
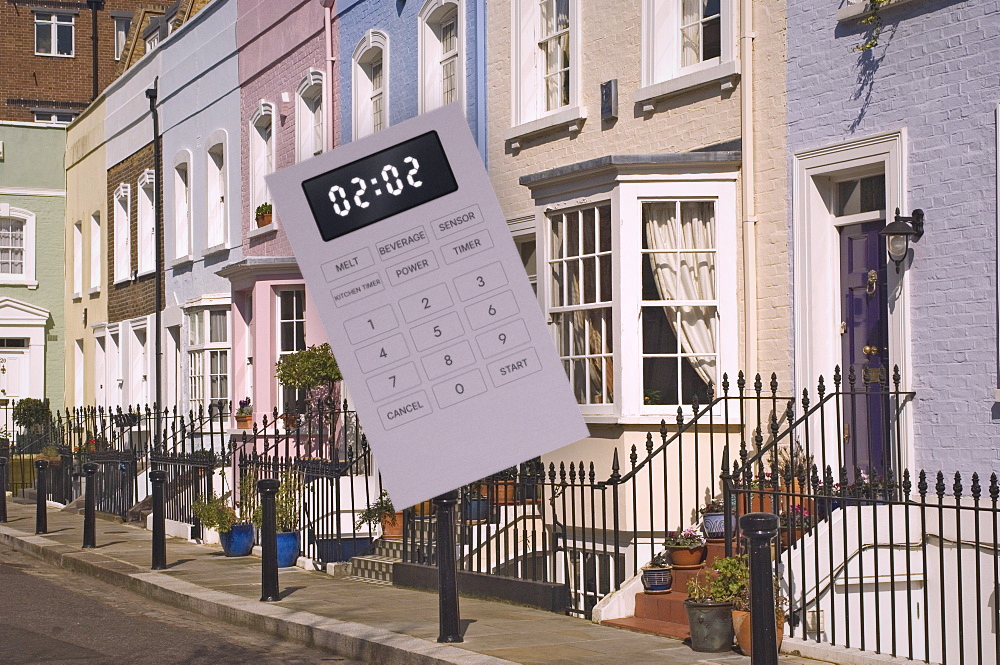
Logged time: **2:02**
